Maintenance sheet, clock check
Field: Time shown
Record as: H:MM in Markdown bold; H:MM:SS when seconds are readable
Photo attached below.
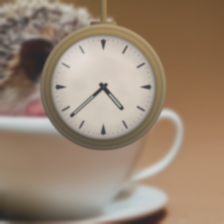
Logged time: **4:38**
